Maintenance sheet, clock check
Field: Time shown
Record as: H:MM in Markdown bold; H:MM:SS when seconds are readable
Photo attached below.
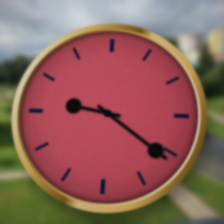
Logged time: **9:21**
